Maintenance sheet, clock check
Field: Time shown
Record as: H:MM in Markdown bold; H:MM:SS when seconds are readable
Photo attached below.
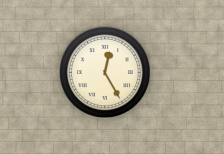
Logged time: **12:25**
